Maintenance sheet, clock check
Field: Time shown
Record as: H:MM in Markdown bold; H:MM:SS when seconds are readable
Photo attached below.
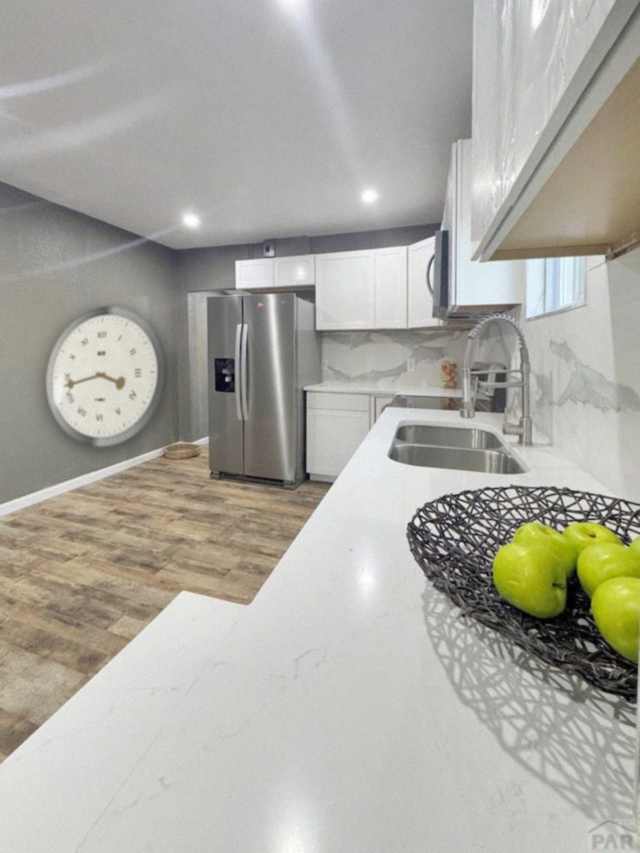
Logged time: **3:43**
